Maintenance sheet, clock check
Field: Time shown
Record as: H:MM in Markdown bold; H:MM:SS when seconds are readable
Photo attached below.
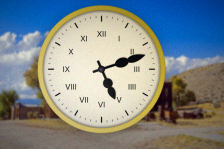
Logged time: **5:12**
